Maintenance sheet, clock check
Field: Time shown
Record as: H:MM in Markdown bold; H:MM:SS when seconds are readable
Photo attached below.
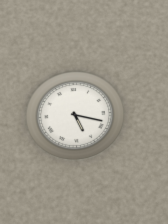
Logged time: **5:18**
